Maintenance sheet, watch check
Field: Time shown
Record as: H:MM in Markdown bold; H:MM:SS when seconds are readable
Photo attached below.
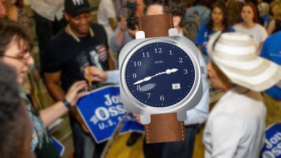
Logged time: **2:42**
